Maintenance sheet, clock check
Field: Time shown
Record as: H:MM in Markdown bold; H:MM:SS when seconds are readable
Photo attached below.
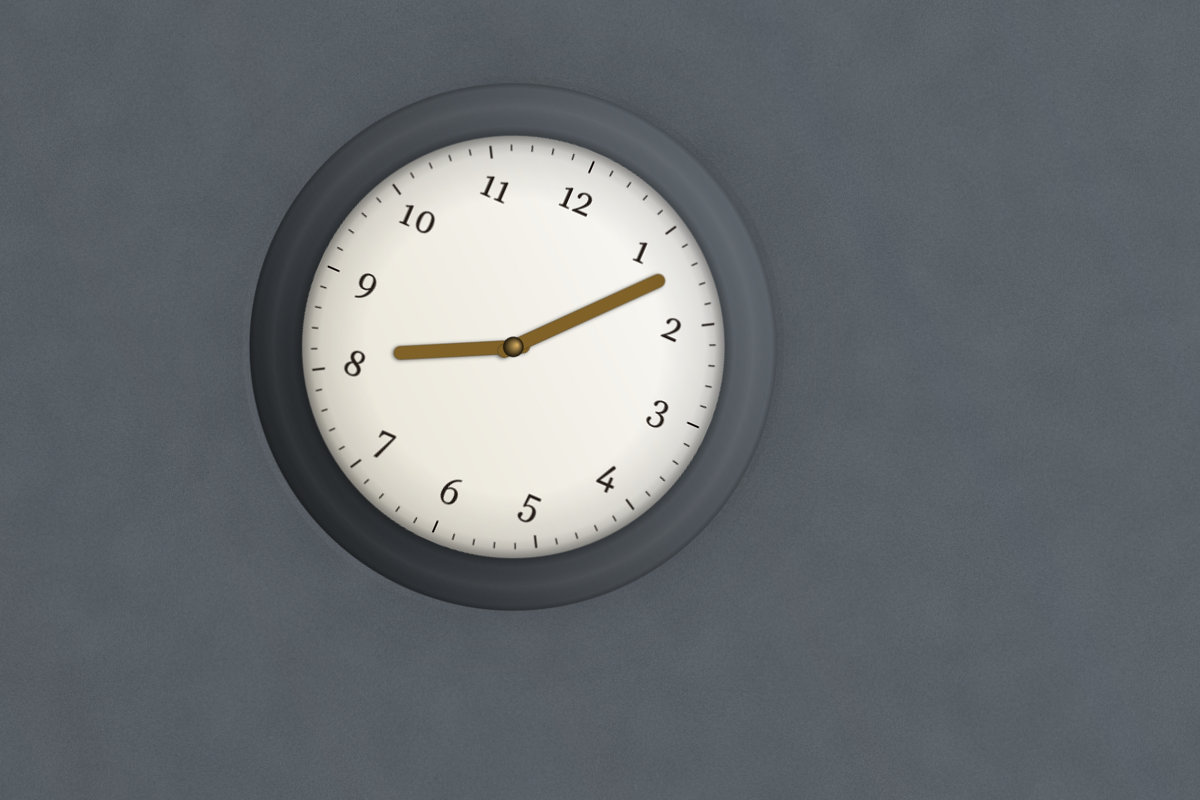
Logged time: **8:07**
